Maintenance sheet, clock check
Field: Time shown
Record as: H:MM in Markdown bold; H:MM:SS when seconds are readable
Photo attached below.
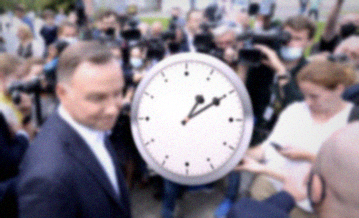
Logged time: **1:10**
